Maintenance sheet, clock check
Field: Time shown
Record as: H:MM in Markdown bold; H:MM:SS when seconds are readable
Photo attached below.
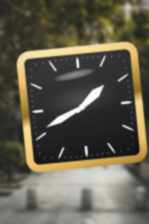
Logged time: **1:41**
